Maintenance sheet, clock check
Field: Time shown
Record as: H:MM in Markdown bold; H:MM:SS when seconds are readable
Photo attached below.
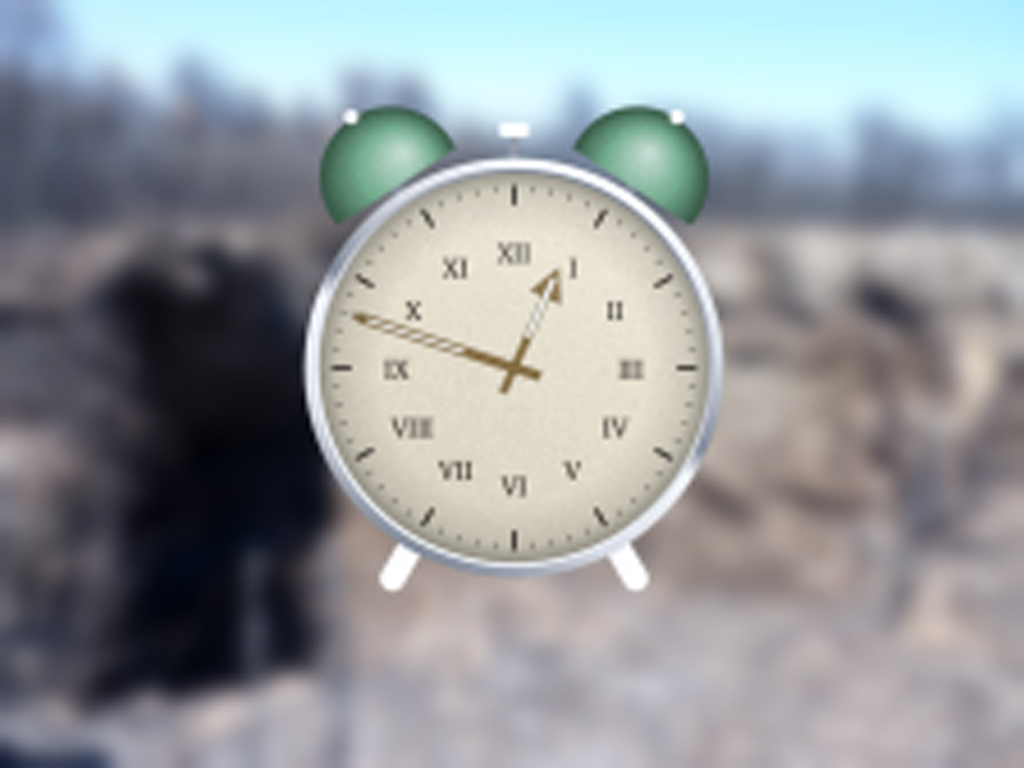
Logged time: **12:48**
